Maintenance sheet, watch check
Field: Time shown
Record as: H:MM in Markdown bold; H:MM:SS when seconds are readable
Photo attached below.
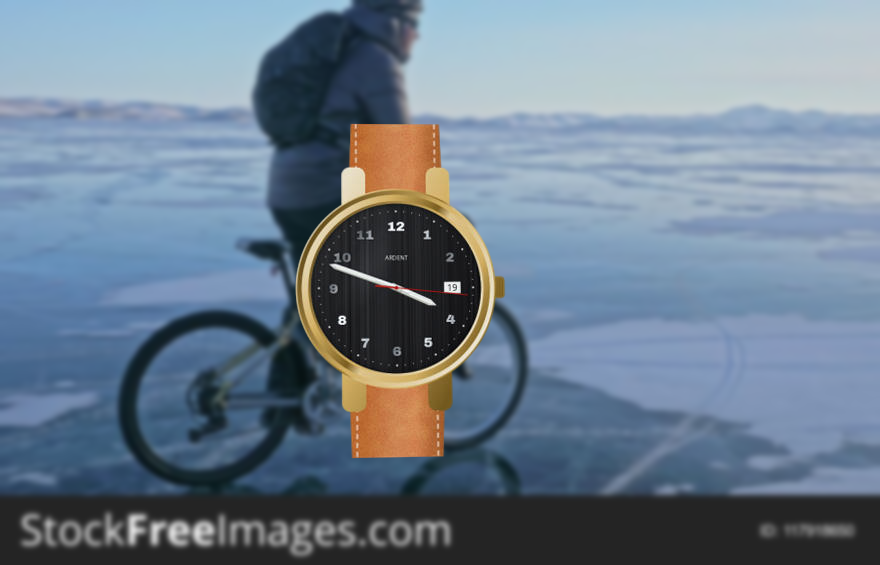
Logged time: **3:48:16**
